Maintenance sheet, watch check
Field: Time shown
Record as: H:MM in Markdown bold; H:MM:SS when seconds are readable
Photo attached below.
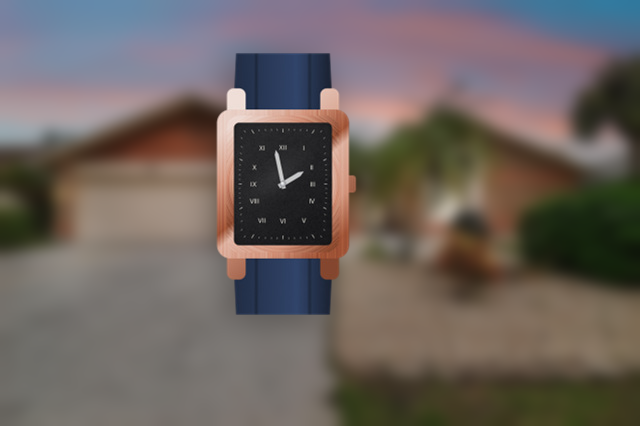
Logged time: **1:58**
